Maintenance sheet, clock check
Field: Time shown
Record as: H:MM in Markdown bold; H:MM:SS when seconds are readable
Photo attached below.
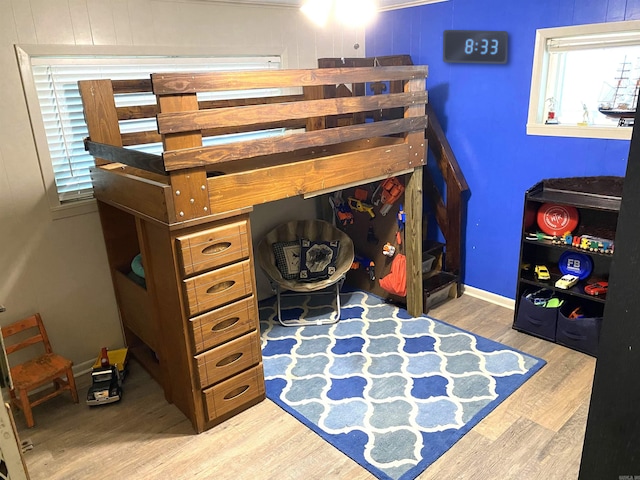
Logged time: **8:33**
